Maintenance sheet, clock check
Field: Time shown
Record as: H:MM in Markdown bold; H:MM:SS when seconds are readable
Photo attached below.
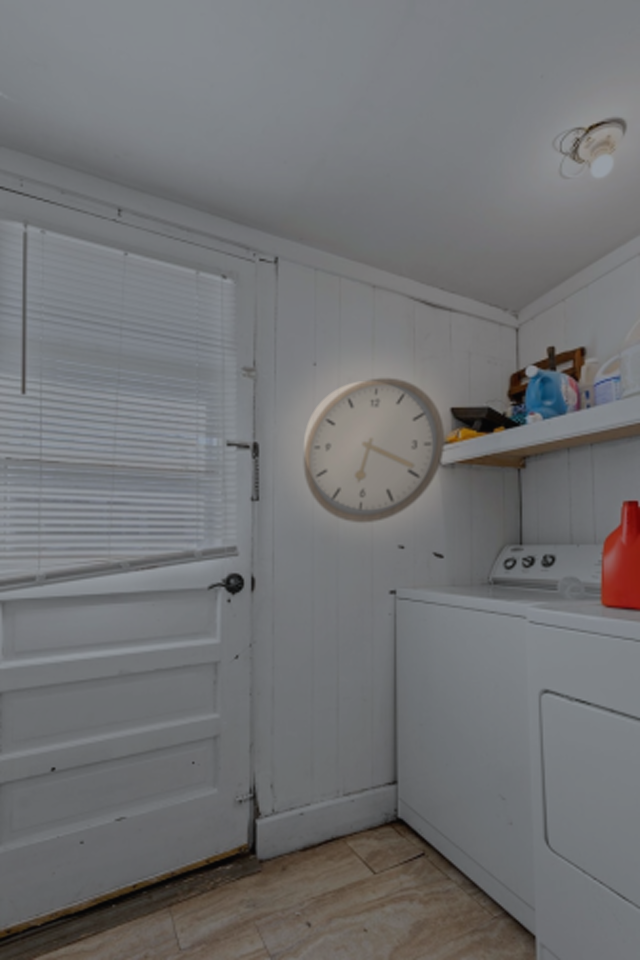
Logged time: **6:19**
